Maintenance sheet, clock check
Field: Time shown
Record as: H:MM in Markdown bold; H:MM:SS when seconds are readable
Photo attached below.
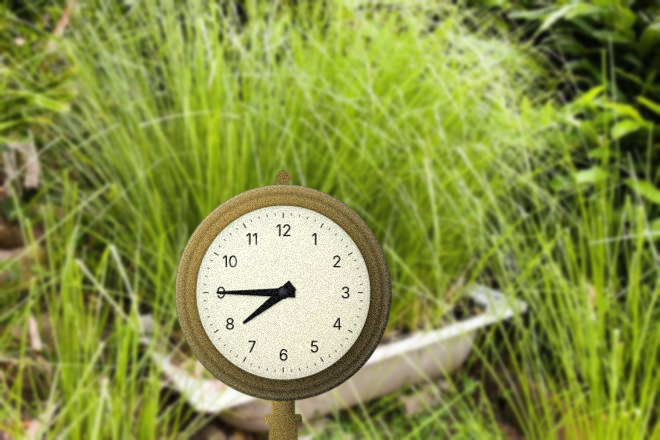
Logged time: **7:45**
